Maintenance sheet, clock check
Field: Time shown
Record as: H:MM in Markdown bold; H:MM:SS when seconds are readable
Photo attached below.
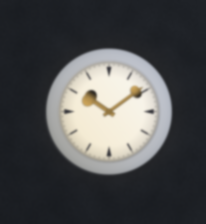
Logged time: **10:09**
